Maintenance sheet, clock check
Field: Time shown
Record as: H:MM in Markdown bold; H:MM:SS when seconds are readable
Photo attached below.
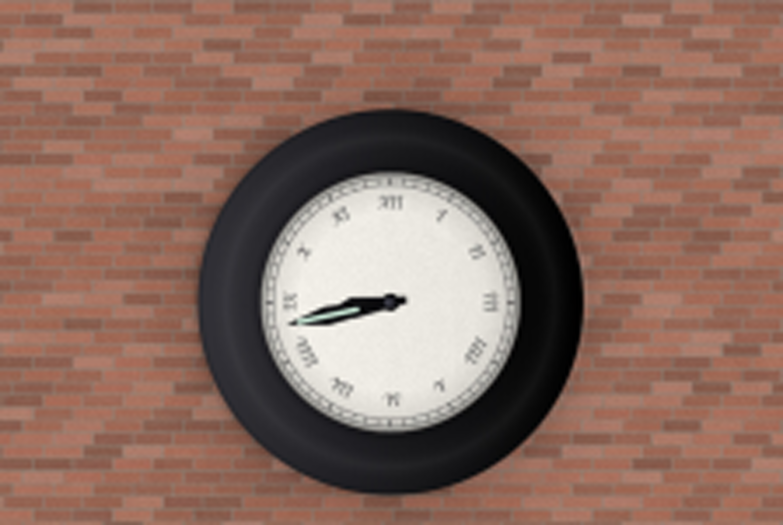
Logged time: **8:43**
